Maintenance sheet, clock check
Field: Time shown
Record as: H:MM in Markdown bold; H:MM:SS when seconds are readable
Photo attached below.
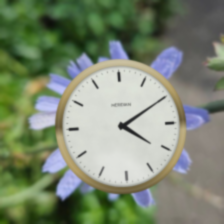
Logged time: **4:10**
